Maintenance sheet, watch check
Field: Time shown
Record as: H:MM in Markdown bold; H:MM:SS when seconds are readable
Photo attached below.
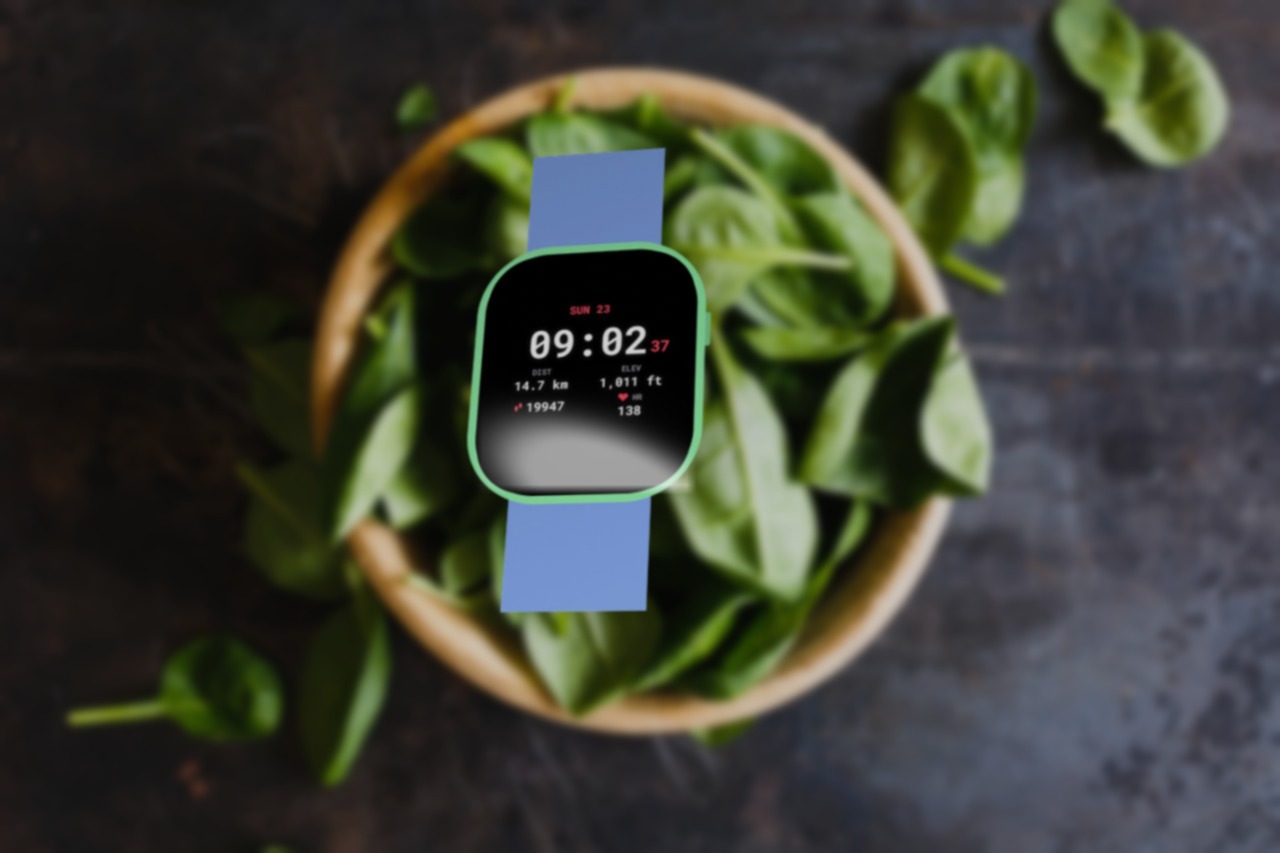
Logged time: **9:02:37**
